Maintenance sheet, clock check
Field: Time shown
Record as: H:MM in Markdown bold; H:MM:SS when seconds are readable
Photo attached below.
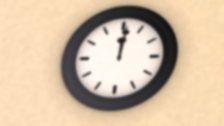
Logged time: **12:01**
